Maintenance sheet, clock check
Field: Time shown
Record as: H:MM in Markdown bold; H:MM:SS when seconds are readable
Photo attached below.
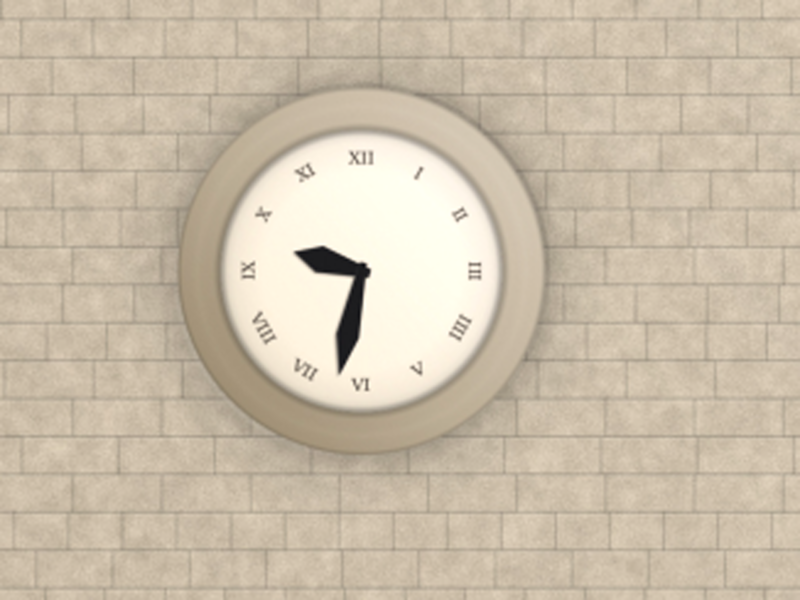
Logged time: **9:32**
